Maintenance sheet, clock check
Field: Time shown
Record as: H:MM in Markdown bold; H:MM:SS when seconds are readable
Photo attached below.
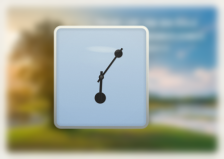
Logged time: **6:06**
